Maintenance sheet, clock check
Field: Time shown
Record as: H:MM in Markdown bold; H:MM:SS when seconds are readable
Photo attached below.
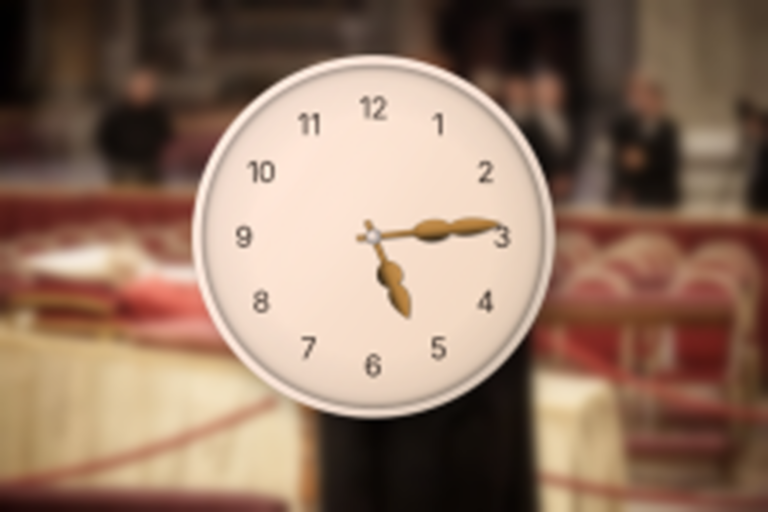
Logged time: **5:14**
